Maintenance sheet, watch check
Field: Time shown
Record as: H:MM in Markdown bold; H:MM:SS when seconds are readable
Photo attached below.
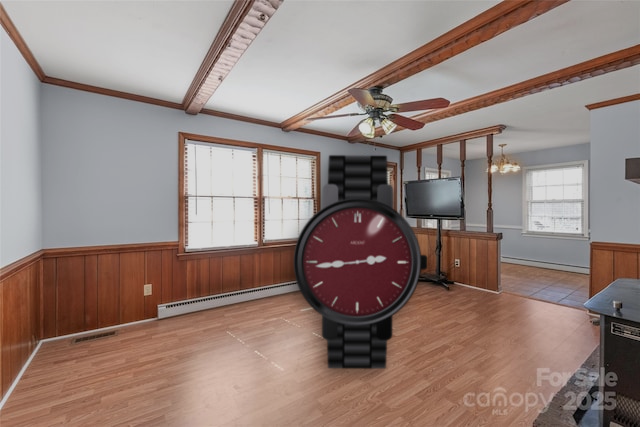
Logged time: **2:44**
